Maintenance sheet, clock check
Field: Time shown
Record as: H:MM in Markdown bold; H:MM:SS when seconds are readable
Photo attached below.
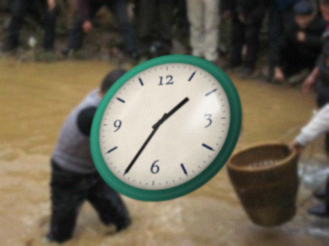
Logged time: **1:35**
